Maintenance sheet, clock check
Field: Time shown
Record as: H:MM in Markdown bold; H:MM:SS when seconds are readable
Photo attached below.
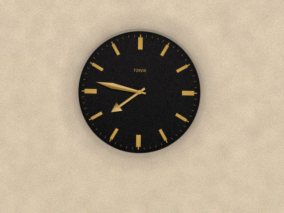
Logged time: **7:47**
